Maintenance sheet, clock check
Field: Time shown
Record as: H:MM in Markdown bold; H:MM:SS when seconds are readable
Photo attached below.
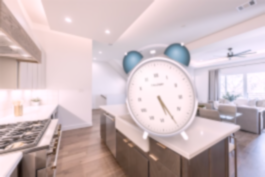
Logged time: **5:25**
